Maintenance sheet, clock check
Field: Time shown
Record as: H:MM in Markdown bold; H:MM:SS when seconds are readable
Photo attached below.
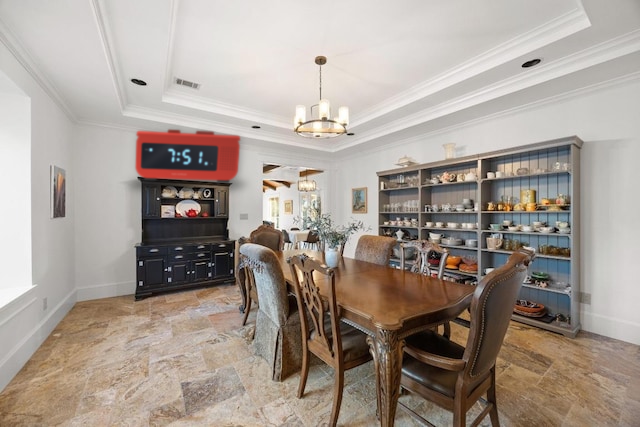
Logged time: **7:51**
